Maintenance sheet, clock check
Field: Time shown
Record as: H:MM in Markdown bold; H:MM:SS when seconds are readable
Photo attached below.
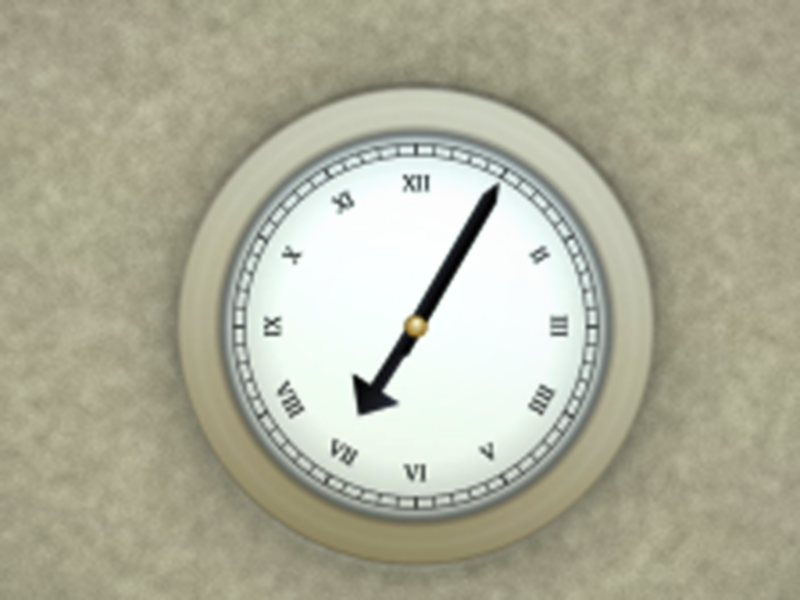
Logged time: **7:05**
